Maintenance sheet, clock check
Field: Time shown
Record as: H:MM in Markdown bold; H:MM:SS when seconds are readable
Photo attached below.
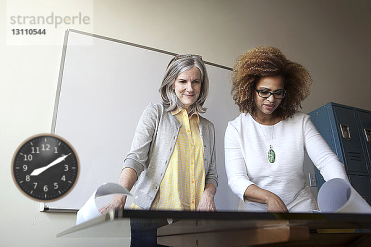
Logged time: **8:10**
